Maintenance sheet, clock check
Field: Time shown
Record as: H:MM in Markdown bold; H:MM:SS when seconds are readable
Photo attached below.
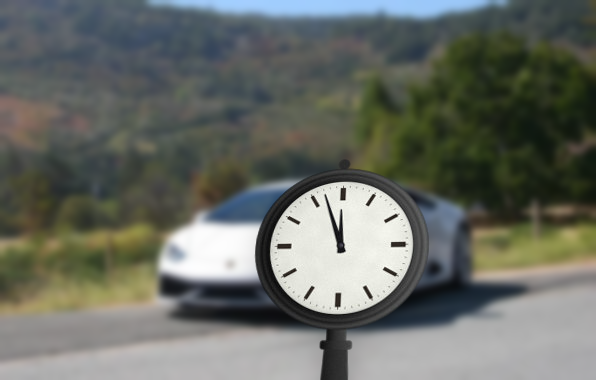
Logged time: **11:57**
